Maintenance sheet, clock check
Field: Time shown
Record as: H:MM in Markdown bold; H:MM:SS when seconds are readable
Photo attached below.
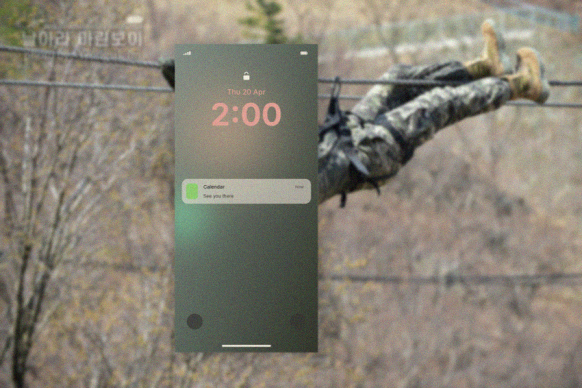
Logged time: **2:00**
